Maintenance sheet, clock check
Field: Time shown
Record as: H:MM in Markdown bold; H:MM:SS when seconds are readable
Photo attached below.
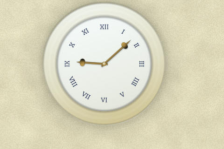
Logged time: **9:08**
